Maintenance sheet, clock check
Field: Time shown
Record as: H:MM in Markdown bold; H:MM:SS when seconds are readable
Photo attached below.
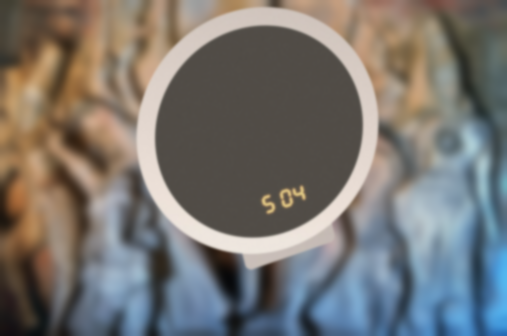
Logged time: **5:04**
